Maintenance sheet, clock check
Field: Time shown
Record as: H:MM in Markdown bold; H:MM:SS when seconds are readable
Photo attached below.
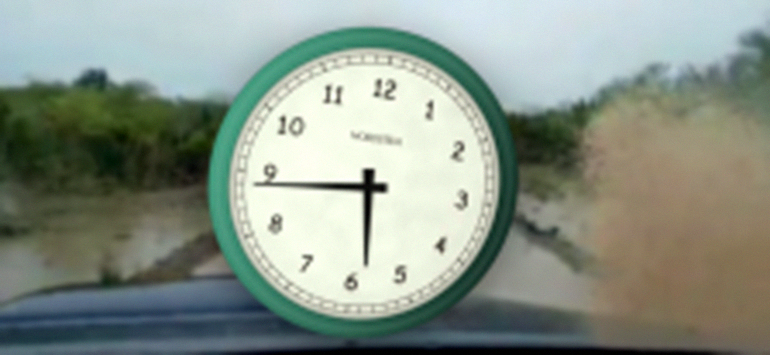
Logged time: **5:44**
